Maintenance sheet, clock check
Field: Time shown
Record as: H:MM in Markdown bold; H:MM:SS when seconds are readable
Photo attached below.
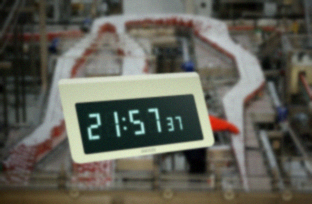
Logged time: **21:57:37**
